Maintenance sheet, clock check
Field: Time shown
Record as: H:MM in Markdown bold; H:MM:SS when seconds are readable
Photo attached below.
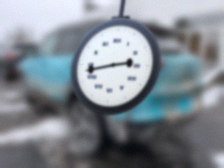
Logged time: **2:43**
